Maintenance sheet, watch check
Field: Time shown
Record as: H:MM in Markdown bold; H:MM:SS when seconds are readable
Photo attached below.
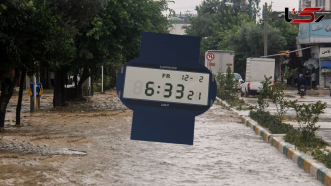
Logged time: **6:33:21**
